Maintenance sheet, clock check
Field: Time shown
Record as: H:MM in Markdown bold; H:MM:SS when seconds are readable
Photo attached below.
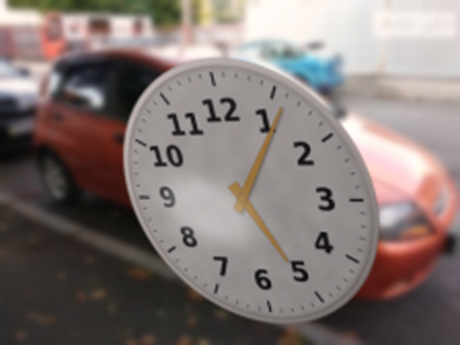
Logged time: **5:06**
